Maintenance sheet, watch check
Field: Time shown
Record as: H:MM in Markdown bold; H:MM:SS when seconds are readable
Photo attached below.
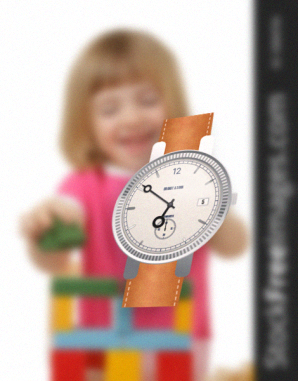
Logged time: **6:51**
